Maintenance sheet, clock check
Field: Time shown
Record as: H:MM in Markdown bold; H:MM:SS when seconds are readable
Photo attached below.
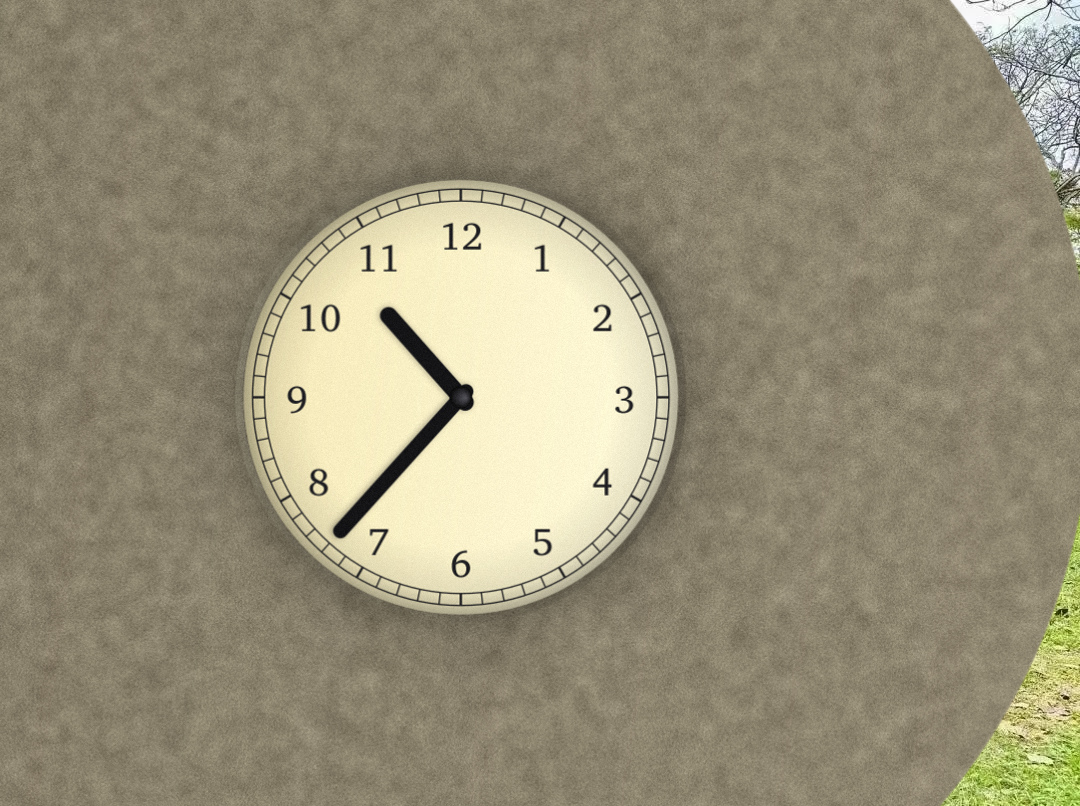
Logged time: **10:37**
